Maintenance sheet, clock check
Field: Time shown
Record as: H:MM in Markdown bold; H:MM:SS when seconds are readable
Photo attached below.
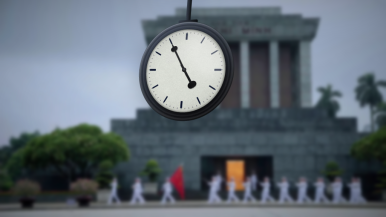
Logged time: **4:55**
